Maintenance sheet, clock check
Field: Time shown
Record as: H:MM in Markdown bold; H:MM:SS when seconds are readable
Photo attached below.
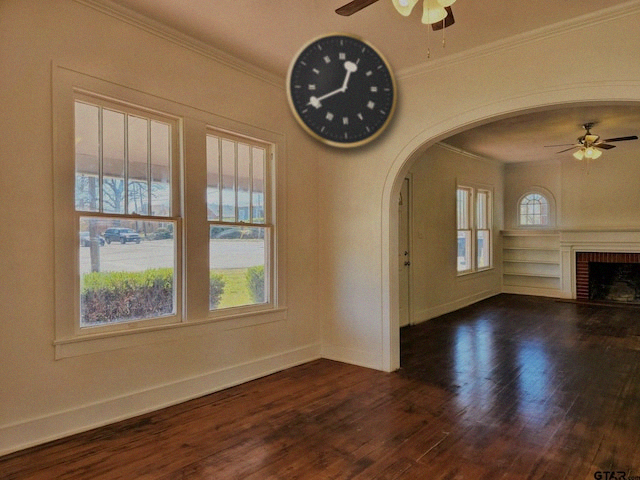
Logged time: **12:41**
